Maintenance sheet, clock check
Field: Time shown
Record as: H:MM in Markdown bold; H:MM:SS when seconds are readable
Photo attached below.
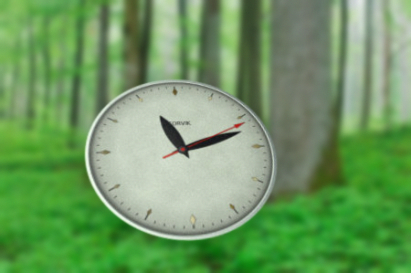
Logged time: **11:12:11**
